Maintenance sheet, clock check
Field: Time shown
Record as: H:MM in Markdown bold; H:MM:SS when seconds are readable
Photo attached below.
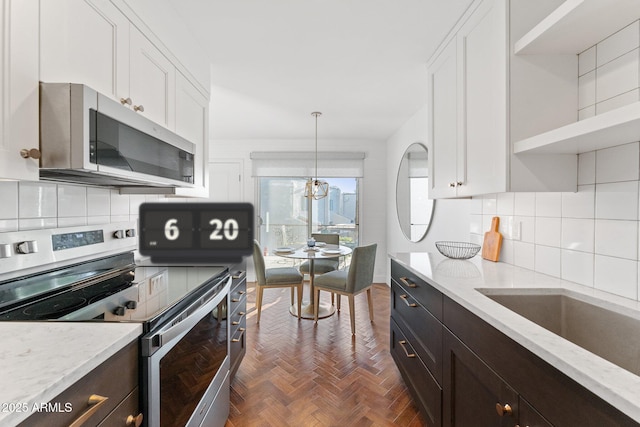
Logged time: **6:20**
